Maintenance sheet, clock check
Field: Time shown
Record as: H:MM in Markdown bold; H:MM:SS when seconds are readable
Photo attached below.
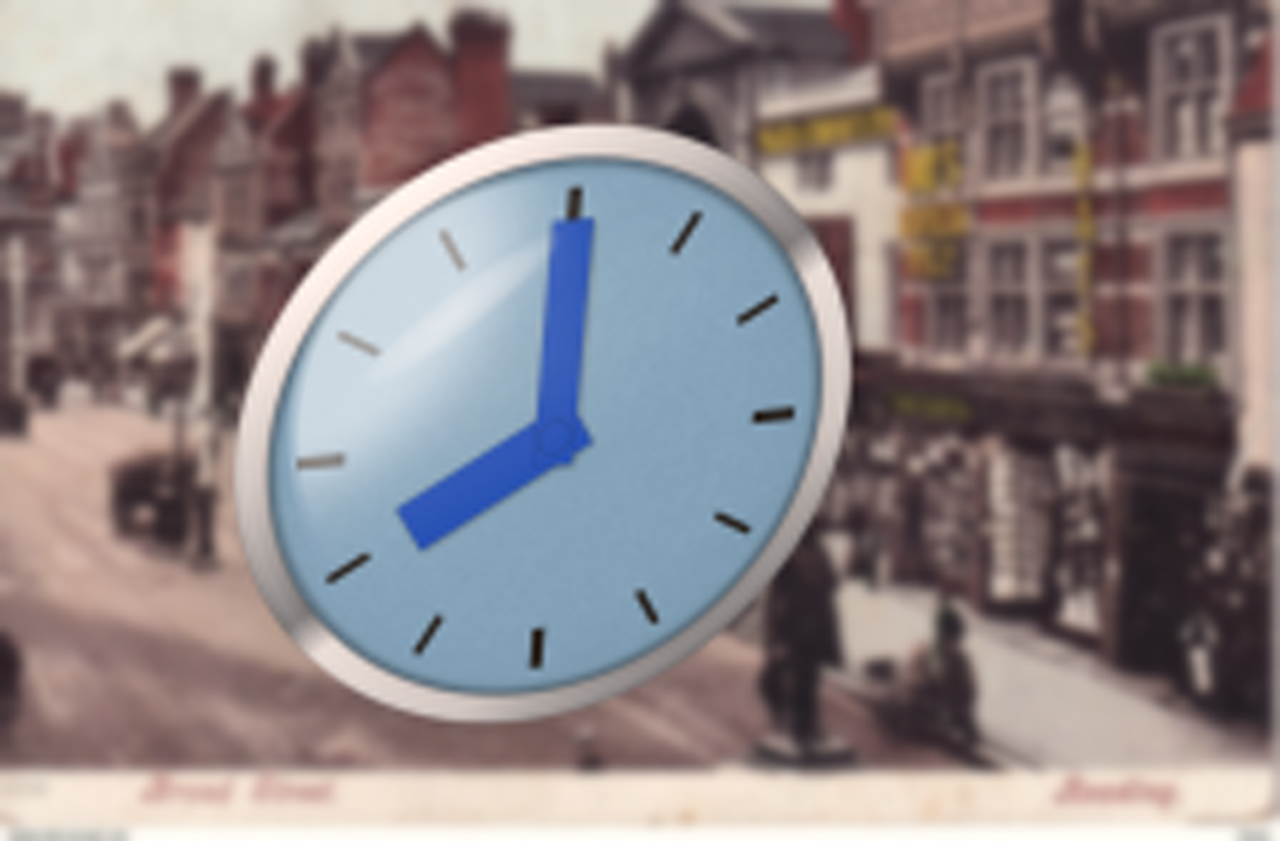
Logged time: **8:00**
